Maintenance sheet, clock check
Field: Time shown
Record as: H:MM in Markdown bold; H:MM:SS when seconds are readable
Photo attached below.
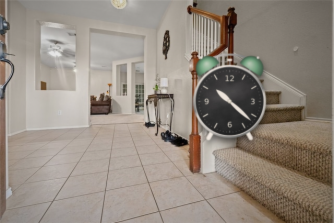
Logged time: **10:22**
